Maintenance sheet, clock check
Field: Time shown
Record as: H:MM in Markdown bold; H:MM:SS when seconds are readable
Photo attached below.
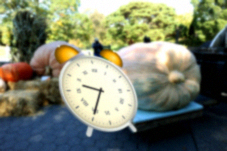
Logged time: **9:35**
